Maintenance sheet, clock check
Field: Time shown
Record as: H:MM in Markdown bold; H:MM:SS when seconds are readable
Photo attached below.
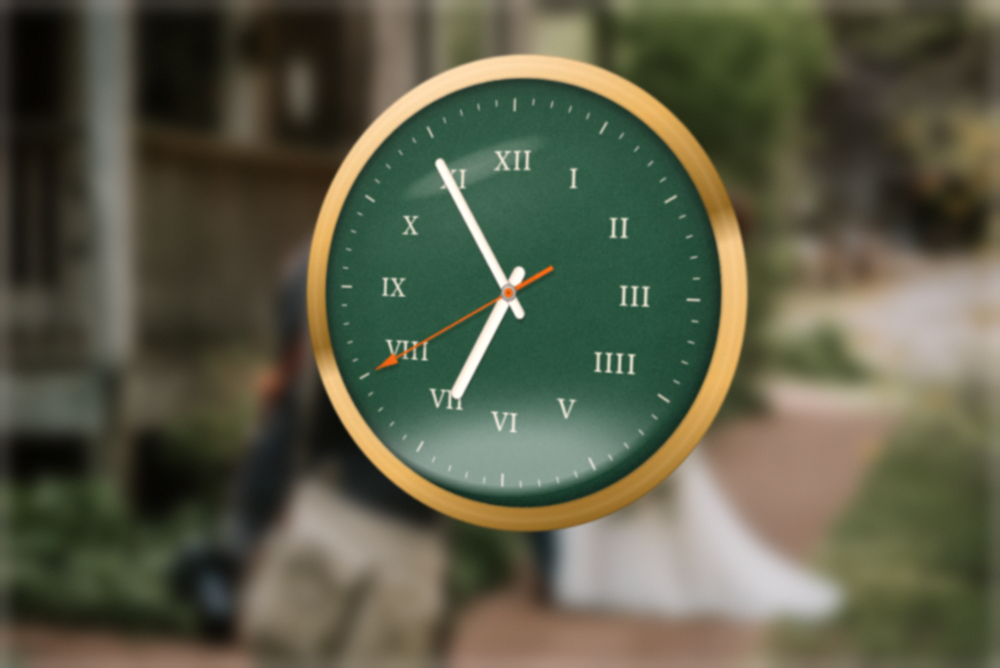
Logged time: **6:54:40**
